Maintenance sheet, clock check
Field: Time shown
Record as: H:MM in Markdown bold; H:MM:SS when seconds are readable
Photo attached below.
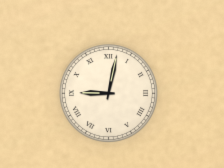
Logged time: **9:02**
